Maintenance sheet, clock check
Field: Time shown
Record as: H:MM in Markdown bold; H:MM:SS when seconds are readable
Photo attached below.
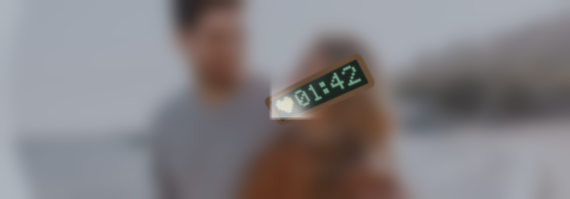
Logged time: **1:42**
